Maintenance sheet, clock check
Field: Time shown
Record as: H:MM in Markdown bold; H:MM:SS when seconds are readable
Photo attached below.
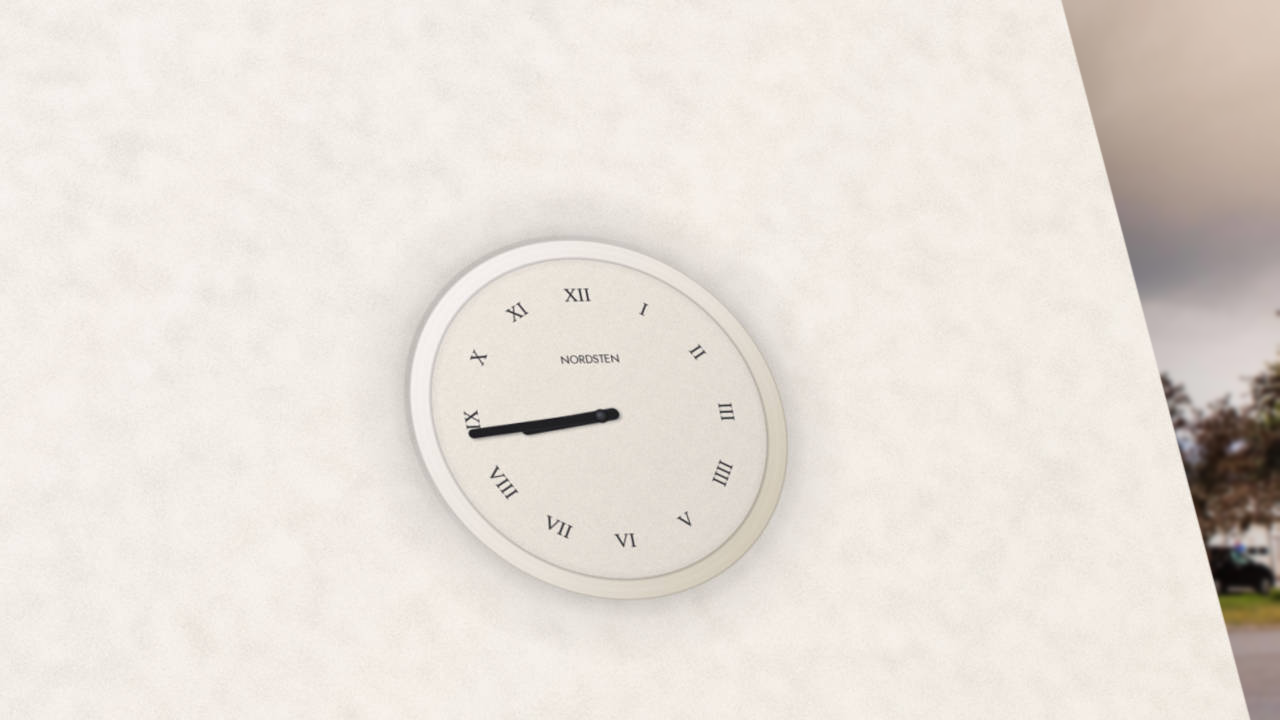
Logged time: **8:44**
